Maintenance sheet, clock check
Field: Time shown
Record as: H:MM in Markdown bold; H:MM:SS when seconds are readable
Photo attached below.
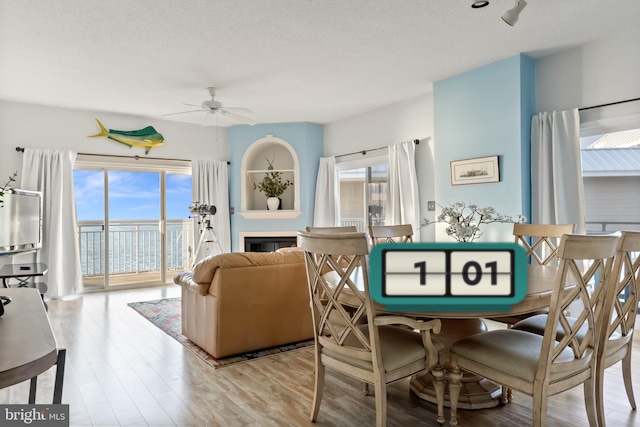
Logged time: **1:01**
